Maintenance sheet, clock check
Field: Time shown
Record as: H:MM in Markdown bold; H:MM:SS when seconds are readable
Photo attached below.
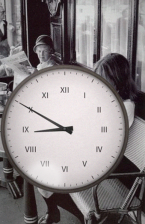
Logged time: **8:50**
